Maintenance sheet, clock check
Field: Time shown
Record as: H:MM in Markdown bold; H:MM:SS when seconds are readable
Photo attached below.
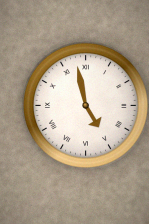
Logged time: **4:58**
